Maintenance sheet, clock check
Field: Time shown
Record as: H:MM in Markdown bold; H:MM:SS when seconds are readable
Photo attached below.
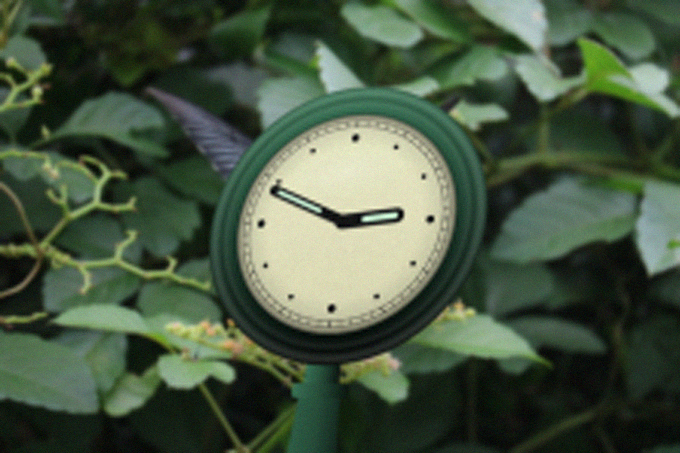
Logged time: **2:49**
